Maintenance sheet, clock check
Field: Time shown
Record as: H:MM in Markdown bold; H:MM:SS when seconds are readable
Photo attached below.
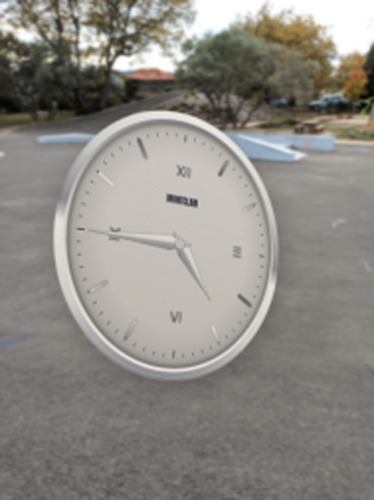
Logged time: **4:45**
